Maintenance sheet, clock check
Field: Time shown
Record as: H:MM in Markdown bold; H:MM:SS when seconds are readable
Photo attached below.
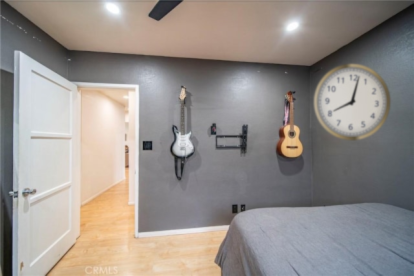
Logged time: **8:02**
